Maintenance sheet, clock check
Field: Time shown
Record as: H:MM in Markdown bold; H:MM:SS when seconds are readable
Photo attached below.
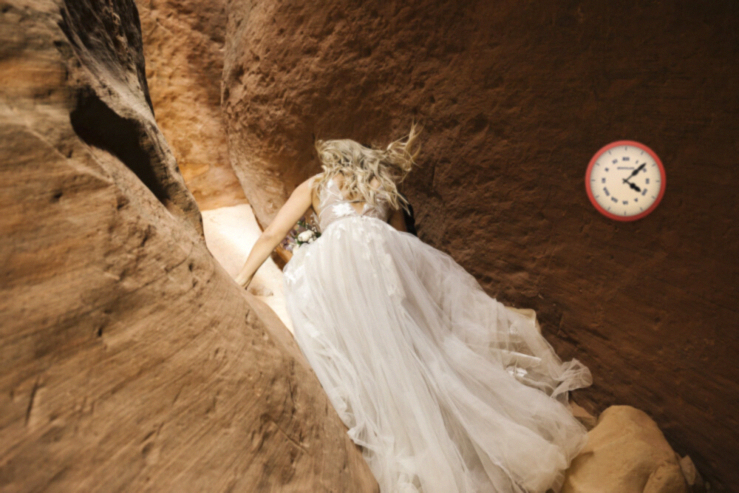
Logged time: **4:08**
